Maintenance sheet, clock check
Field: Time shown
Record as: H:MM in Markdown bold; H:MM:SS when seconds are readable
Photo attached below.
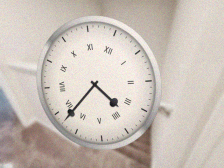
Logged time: **3:33**
